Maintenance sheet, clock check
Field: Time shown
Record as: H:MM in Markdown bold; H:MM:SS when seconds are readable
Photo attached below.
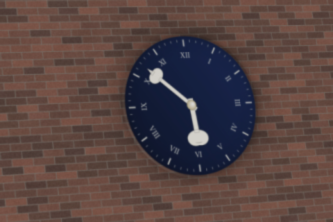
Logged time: **5:52**
